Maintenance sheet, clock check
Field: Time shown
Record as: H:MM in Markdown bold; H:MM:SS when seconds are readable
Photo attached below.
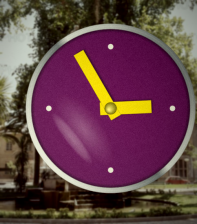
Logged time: **2:55**
